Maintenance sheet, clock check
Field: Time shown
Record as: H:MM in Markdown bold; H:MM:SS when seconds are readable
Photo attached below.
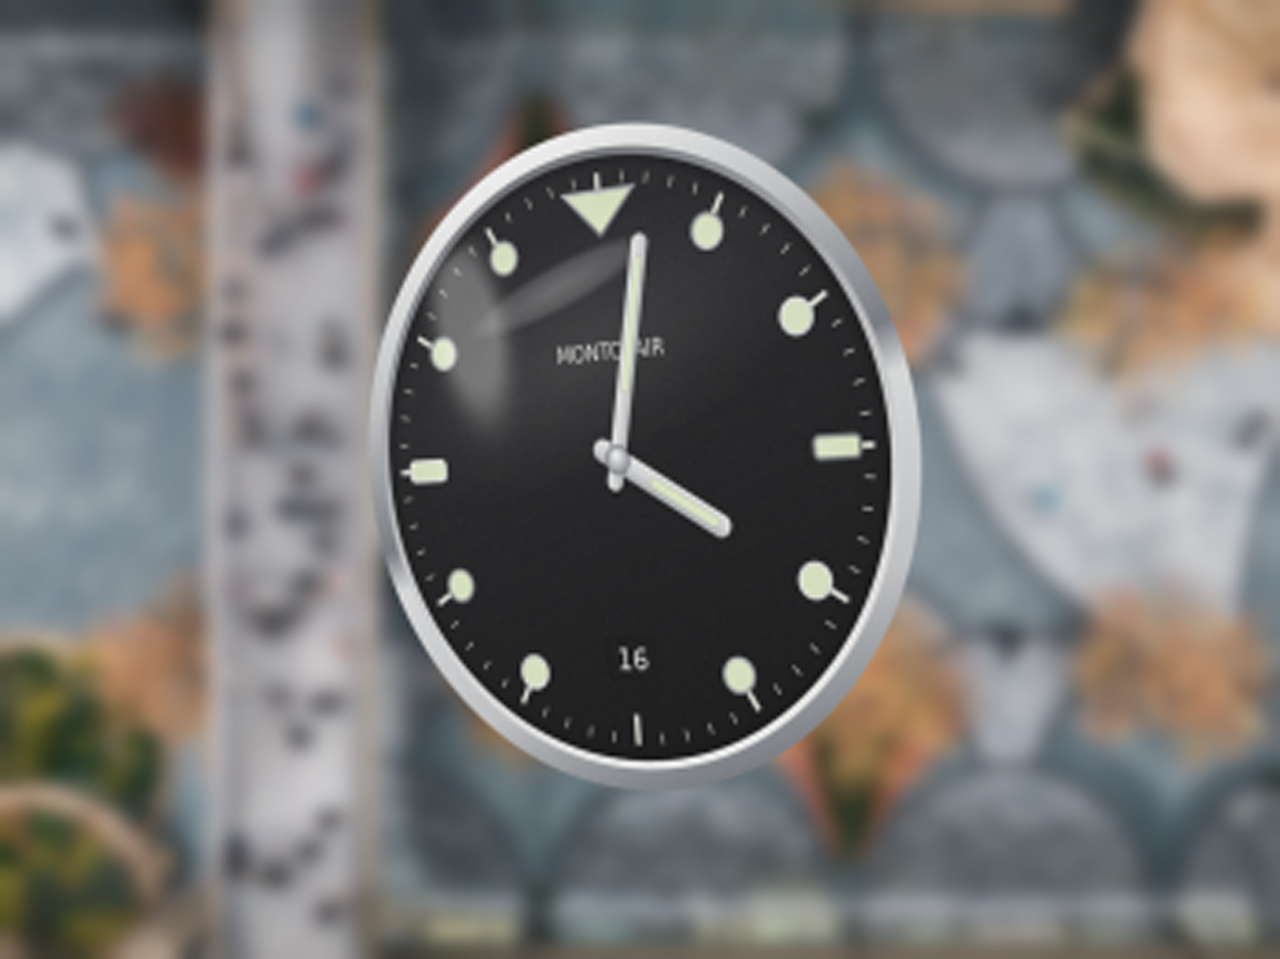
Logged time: **4:02**
